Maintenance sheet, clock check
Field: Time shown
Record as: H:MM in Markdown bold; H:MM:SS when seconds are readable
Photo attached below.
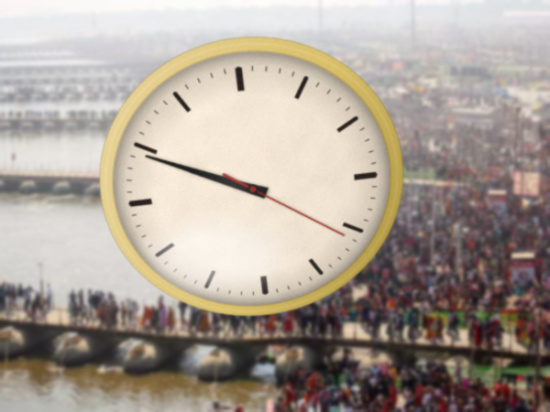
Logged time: **9:49:21**
